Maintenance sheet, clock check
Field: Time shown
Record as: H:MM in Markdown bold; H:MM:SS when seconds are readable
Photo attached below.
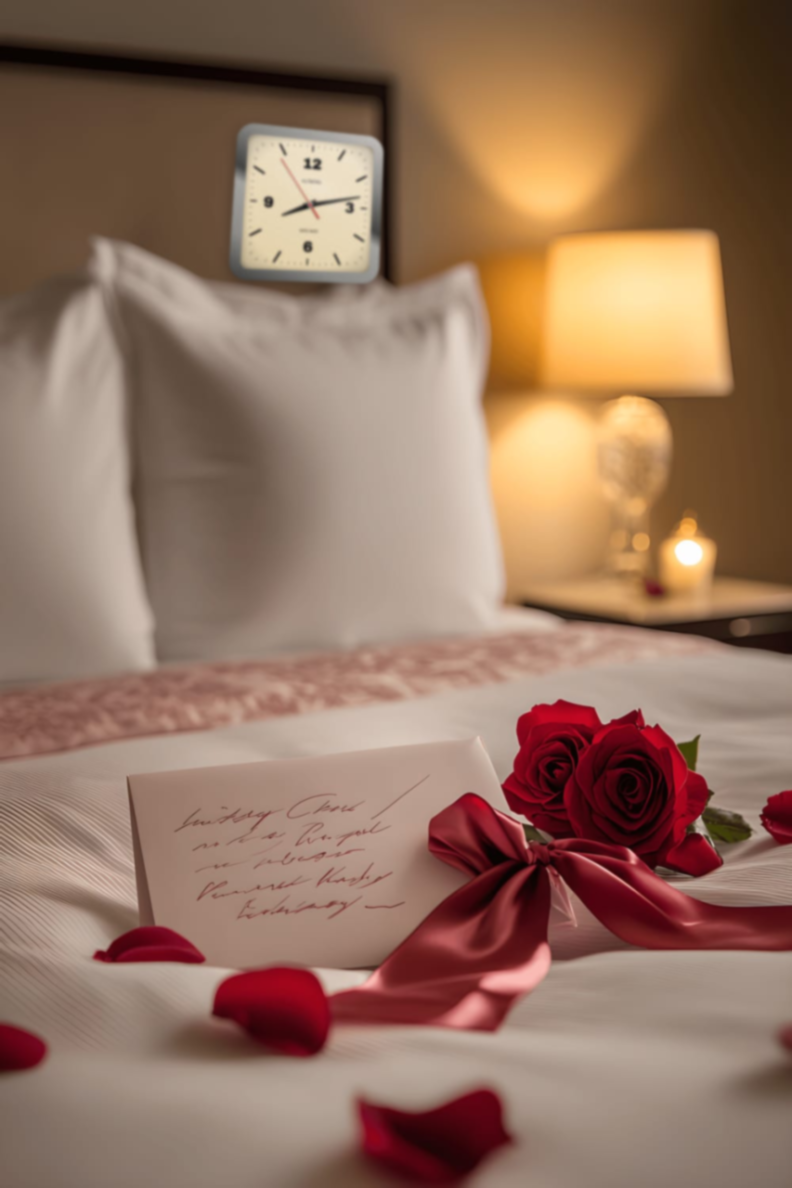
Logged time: **8:12:54**
